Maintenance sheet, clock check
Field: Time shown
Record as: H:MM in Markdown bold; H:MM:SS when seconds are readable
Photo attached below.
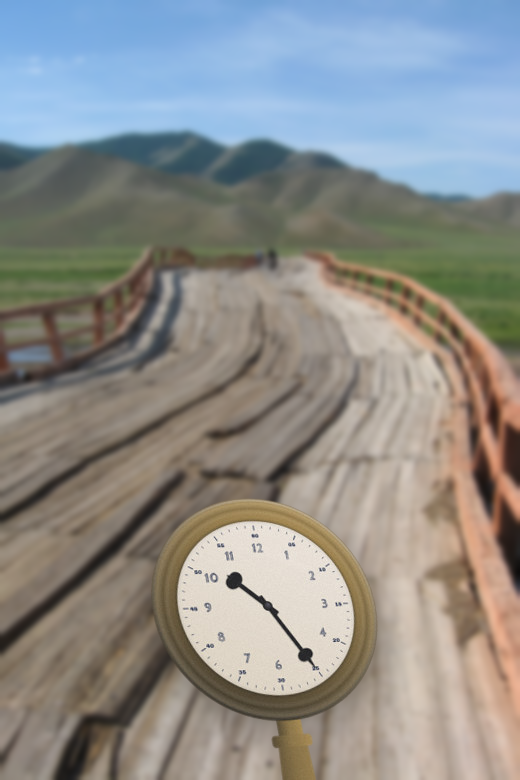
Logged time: **10:25**
